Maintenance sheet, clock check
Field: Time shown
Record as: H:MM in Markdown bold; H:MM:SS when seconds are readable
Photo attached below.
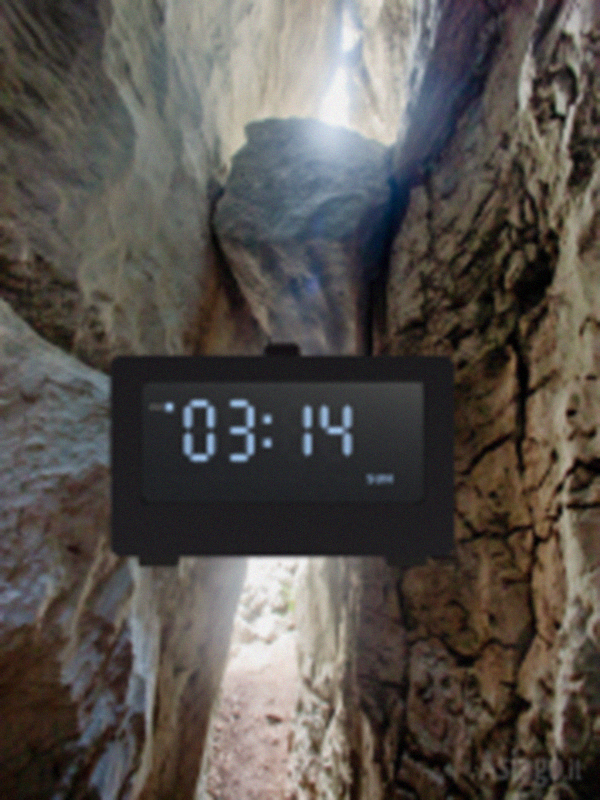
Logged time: **3:14**
